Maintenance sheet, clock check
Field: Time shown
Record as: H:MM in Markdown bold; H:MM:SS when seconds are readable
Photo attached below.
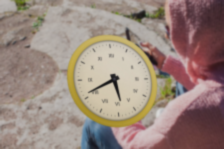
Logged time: **5:41**
